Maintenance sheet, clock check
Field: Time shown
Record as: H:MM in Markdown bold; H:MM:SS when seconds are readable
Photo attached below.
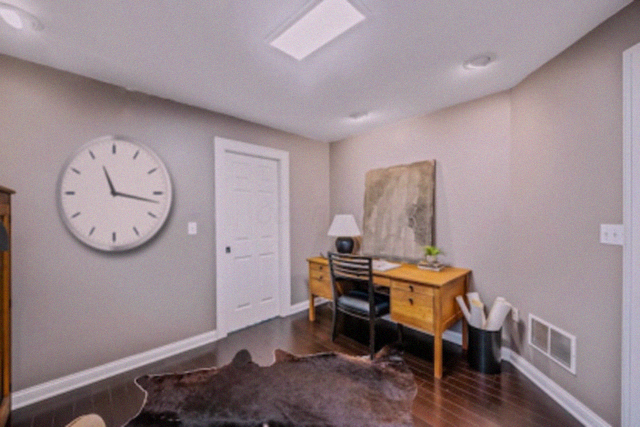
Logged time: **11:17**
